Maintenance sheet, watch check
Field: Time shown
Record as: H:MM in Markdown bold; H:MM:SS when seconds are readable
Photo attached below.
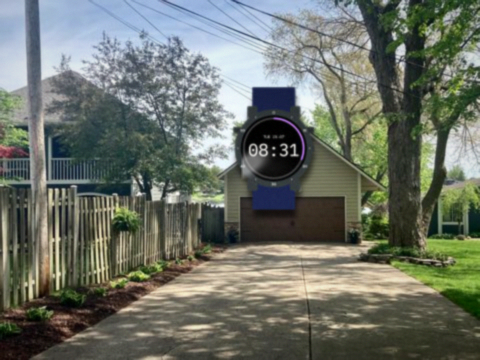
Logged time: **8:31**
